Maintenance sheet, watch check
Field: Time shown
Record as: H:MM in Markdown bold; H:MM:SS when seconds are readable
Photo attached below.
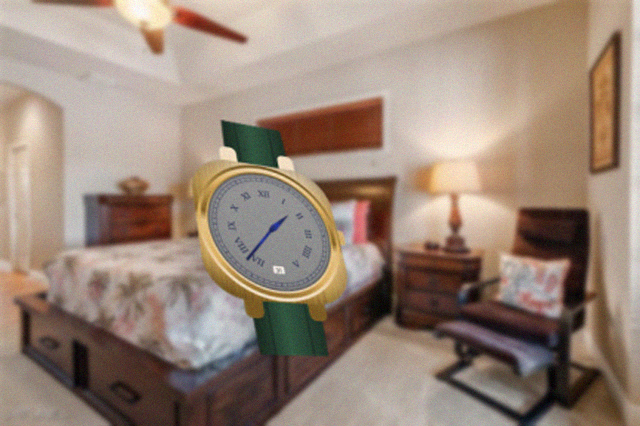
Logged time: **1:37**
